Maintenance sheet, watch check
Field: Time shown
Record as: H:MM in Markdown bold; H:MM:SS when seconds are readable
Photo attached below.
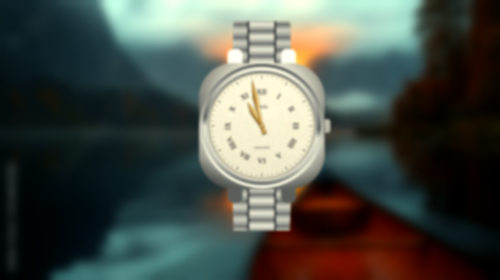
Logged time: **10:58**
